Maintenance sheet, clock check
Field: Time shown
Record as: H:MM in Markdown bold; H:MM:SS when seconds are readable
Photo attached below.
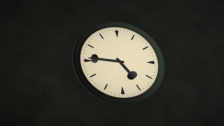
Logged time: **4:46**
